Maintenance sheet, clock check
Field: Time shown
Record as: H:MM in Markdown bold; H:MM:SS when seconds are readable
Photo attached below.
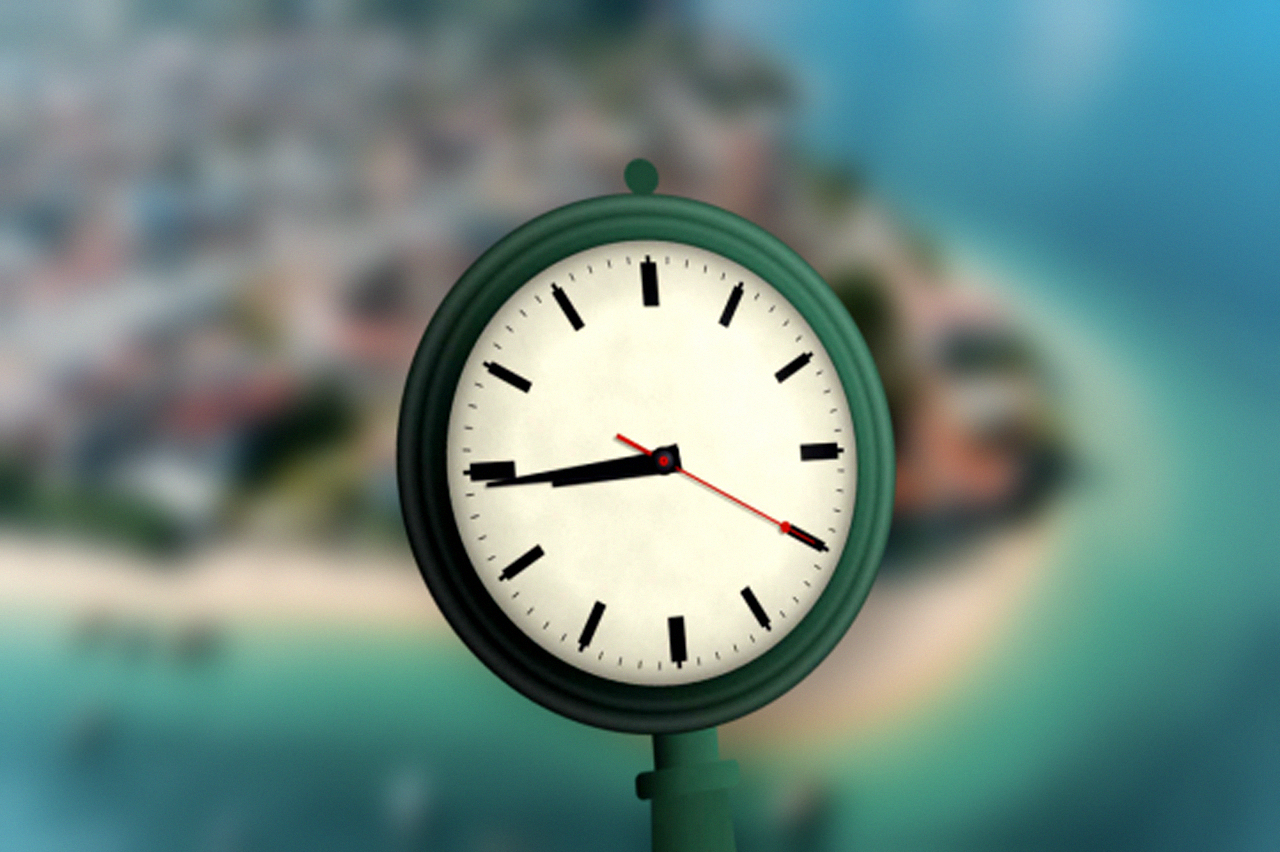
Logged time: **8:44:20**
